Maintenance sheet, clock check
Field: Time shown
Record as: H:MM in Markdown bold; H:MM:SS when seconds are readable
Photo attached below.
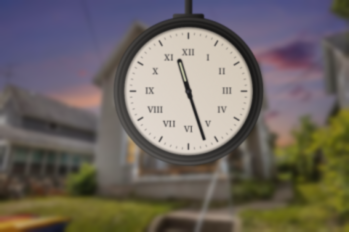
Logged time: **11:27**
